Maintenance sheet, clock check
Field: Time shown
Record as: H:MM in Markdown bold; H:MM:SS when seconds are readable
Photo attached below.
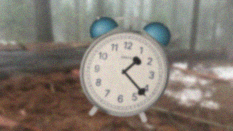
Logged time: **1:22**
